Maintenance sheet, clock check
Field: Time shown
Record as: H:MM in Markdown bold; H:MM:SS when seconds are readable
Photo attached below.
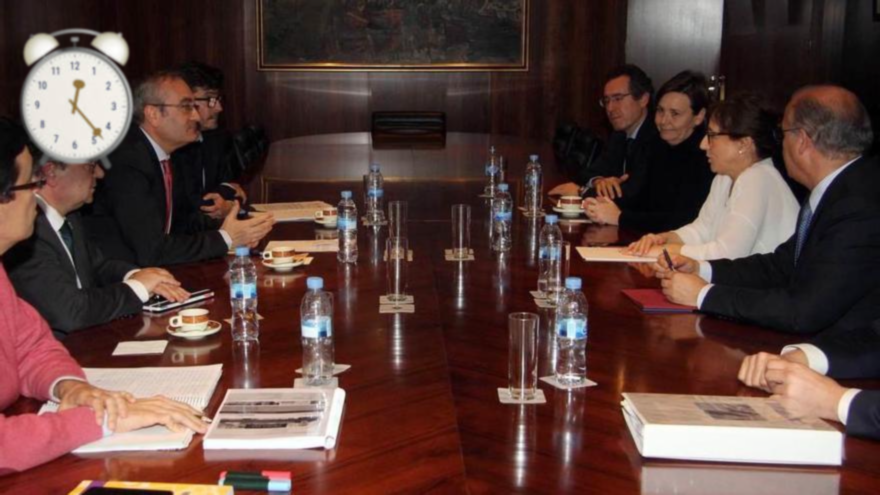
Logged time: **12:23**
